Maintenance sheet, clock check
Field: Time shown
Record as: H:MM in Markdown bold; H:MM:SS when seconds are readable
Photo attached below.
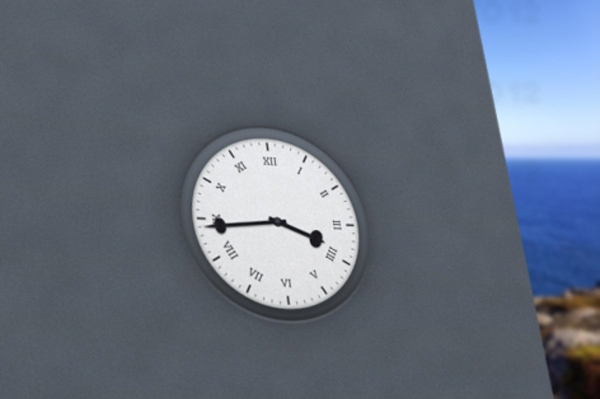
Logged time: **3:44**
